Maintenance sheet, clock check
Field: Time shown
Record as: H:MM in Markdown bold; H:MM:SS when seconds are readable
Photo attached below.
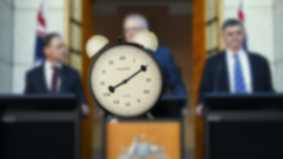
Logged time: **8:10**
